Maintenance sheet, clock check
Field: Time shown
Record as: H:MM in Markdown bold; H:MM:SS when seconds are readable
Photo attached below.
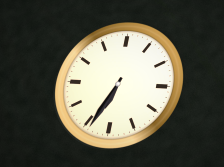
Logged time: **6:34**
